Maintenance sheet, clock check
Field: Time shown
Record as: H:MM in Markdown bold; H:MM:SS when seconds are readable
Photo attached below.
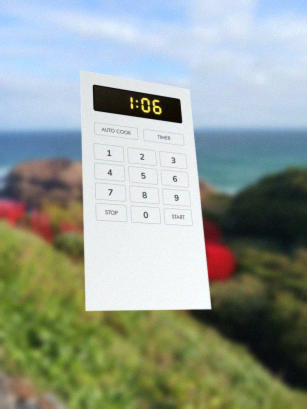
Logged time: **1:06**
